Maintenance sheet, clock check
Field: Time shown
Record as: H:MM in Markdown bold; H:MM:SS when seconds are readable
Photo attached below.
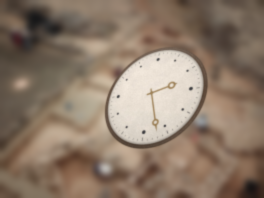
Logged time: **2:27**
